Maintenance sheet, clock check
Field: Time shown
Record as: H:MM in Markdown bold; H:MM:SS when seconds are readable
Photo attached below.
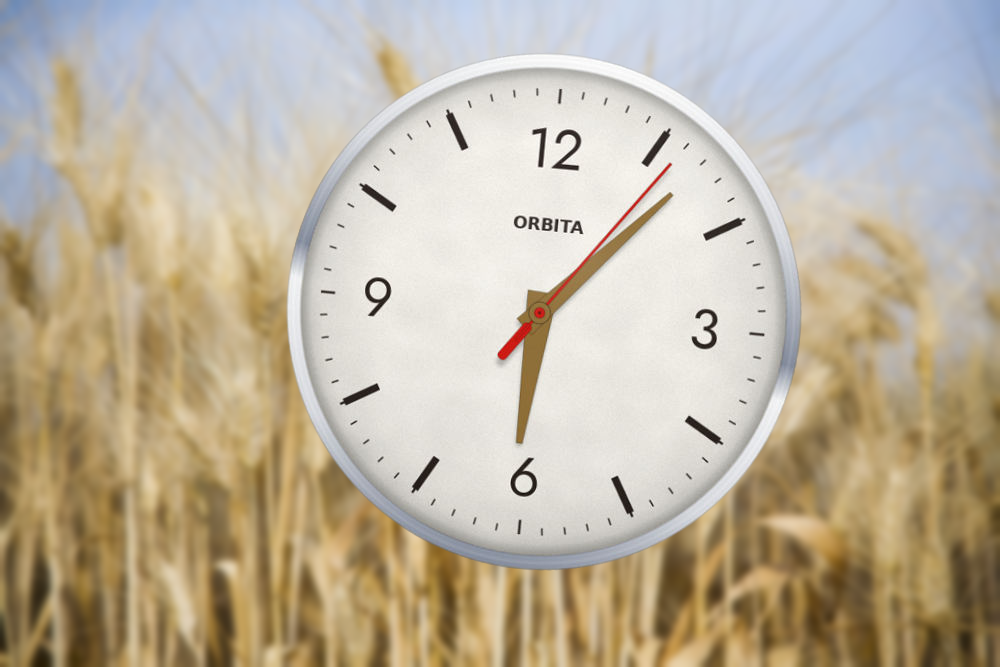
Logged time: **6:07:06**
